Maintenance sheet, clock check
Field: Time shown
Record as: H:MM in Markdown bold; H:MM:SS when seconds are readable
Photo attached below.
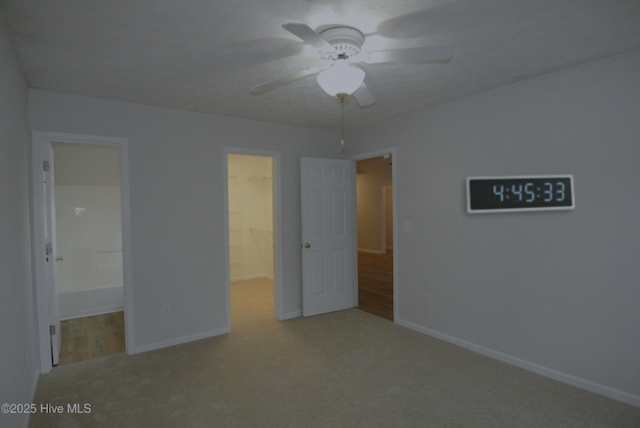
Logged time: **4:45:33**
